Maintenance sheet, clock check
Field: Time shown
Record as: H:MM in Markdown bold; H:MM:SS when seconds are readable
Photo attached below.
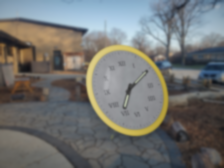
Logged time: **7:10**
